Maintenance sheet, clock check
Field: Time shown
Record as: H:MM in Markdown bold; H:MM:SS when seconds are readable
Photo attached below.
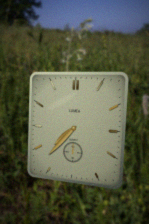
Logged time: **7:37**
